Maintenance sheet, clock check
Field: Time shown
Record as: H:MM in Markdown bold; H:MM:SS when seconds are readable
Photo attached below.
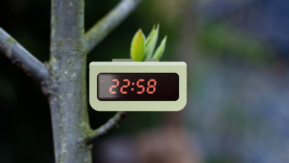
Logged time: **22:58**
